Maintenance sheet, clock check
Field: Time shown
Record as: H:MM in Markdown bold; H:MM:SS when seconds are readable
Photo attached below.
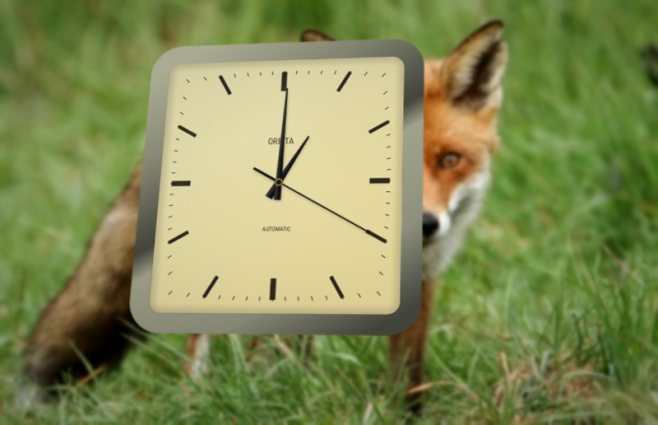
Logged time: **1:00:20**
